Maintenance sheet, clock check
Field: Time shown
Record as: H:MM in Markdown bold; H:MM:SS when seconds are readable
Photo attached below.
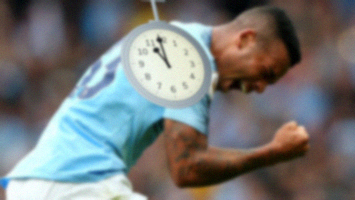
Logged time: **10:59**
